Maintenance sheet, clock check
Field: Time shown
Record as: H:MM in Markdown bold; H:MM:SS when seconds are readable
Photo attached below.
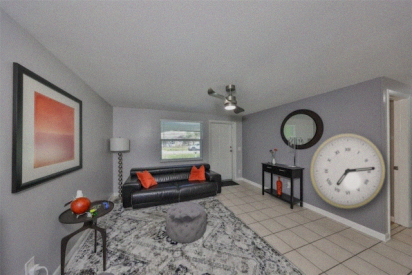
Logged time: **7:14**
